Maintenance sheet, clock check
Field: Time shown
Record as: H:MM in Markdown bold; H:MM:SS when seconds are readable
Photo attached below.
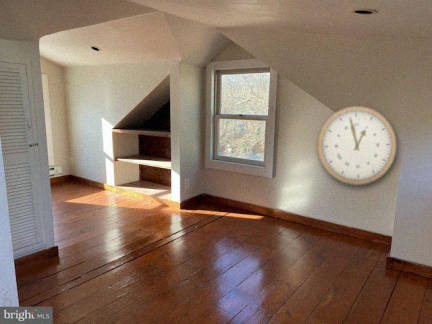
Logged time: **12:58**
